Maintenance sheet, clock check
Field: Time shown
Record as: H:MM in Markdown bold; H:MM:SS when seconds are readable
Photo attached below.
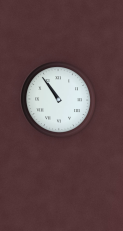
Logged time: **10:54**
